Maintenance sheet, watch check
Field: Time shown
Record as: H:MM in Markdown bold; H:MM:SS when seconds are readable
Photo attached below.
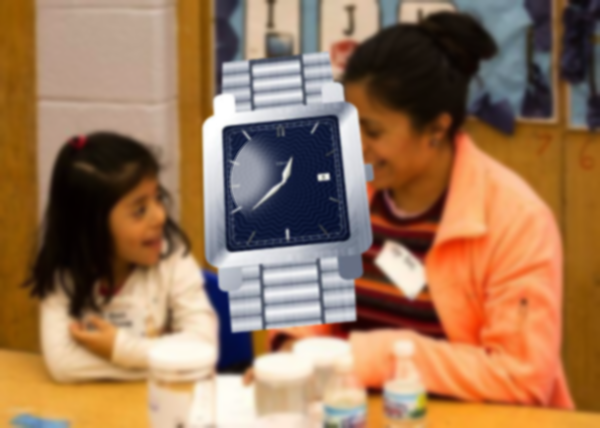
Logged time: **12:38**
